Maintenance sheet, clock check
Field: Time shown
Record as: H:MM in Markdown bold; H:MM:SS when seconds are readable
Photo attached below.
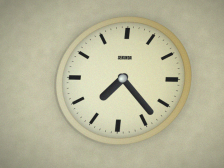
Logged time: **7:23**
